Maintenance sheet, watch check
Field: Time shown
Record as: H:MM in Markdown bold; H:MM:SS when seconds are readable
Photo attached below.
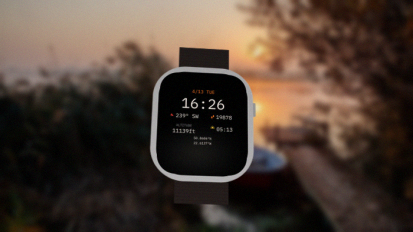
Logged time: **16:26**
